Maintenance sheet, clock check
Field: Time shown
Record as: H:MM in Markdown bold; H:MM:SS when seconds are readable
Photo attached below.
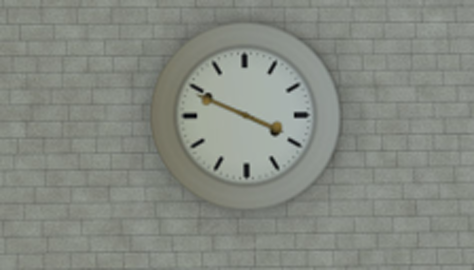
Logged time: **3:49**
